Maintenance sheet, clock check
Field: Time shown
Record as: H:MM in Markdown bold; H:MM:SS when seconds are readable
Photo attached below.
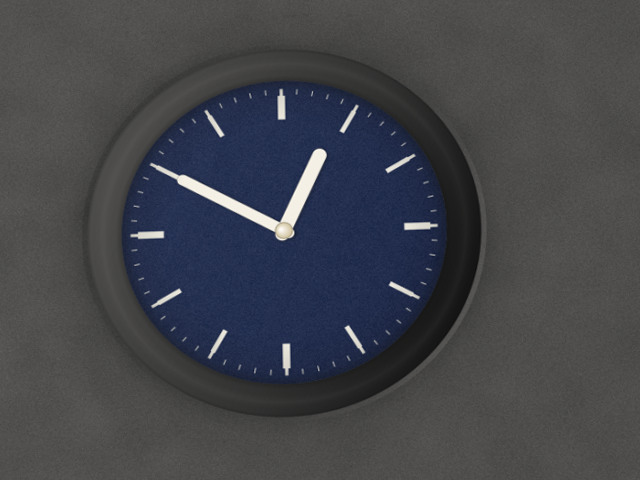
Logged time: **12:50**
